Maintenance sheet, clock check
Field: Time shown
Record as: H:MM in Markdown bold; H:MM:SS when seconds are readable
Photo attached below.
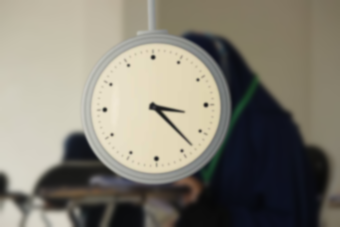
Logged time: **3:23**
